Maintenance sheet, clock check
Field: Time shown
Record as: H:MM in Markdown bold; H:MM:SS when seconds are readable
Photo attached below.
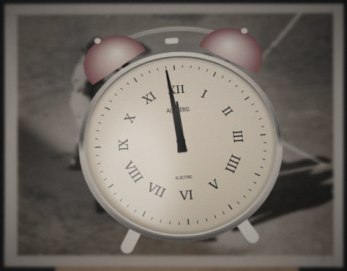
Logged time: **11:59**
